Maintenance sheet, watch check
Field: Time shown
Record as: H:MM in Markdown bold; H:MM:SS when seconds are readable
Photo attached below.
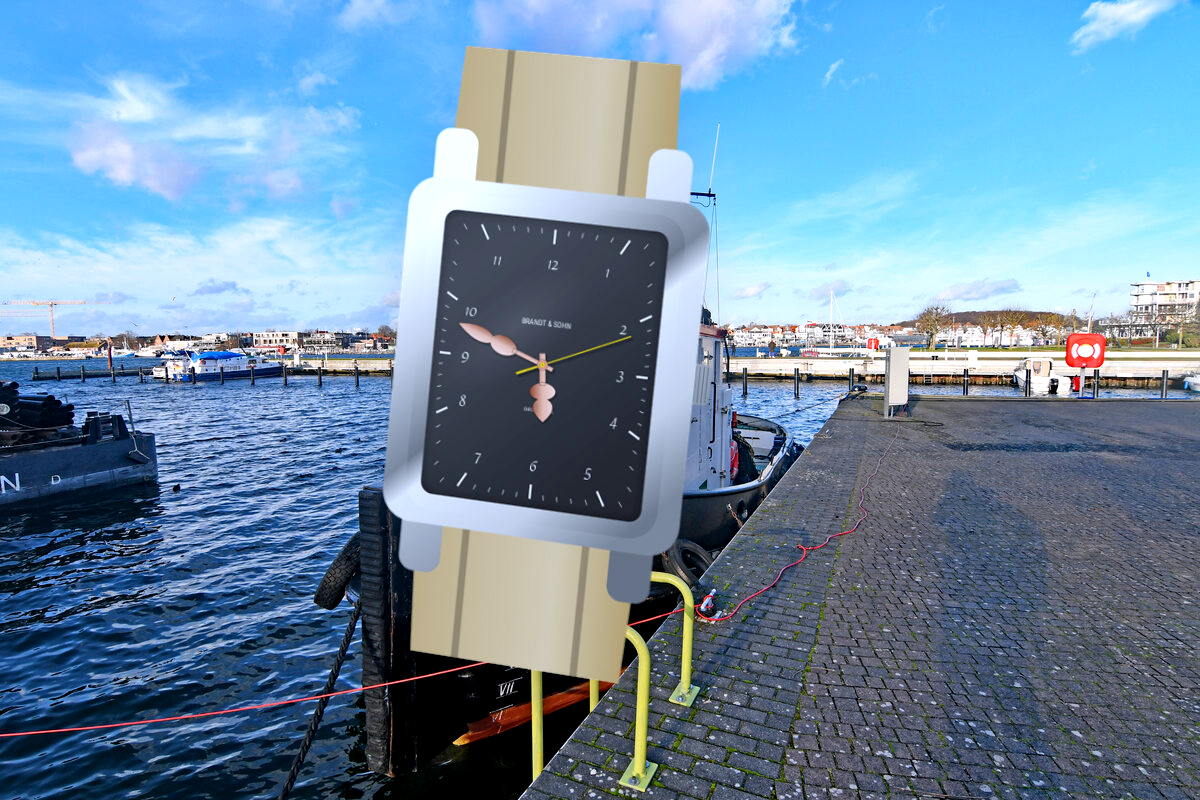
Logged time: **5:48:11**
